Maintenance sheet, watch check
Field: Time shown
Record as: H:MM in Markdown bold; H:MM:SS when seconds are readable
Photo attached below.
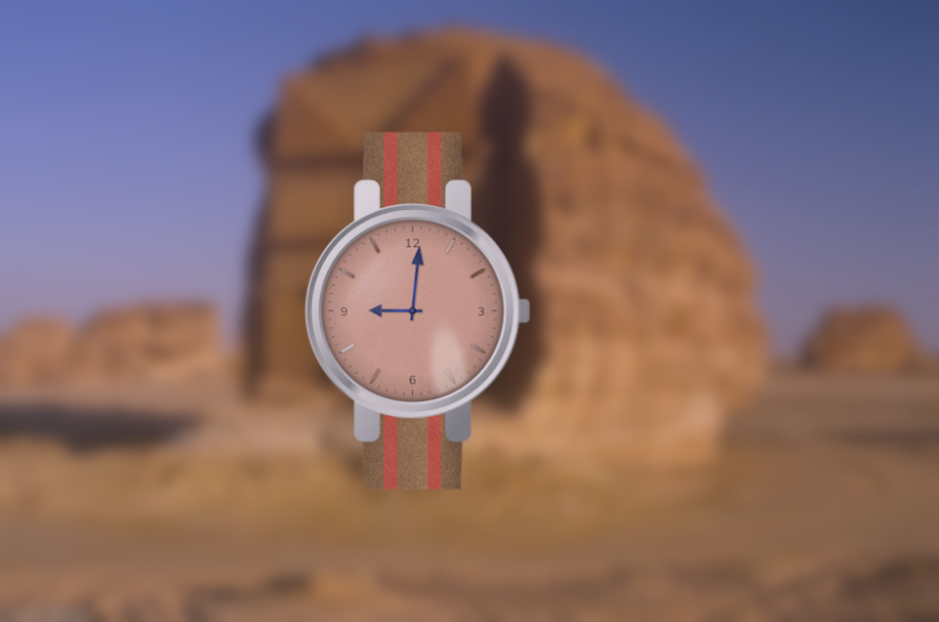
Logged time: **9:01**
